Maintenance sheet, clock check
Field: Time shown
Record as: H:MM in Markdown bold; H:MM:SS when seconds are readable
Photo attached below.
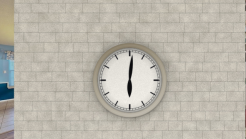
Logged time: **6:01**
